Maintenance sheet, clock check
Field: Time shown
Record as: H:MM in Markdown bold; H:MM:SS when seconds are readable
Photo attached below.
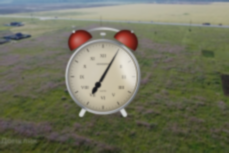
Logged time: **7:05**
